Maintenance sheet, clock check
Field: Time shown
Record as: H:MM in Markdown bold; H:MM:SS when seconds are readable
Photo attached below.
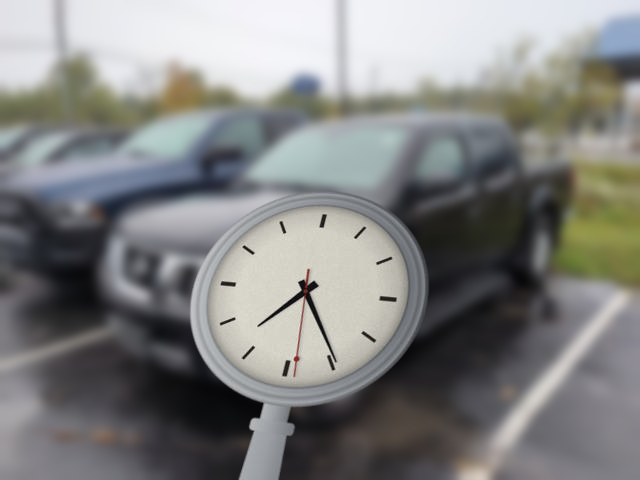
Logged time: **7:24:29**
